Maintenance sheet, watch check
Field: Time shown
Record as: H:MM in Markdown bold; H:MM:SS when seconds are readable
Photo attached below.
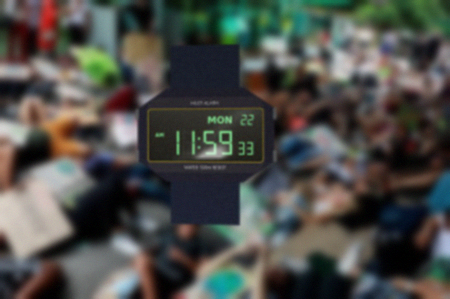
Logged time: **11:59:33**
